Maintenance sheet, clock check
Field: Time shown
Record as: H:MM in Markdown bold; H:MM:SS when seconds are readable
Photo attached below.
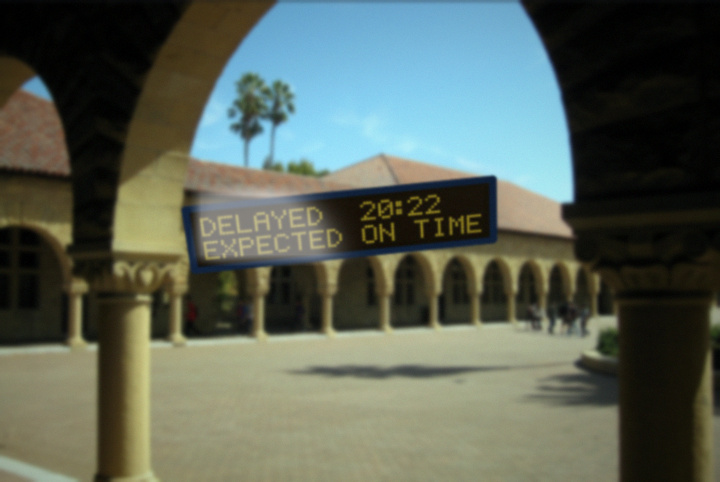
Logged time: **20:22**
